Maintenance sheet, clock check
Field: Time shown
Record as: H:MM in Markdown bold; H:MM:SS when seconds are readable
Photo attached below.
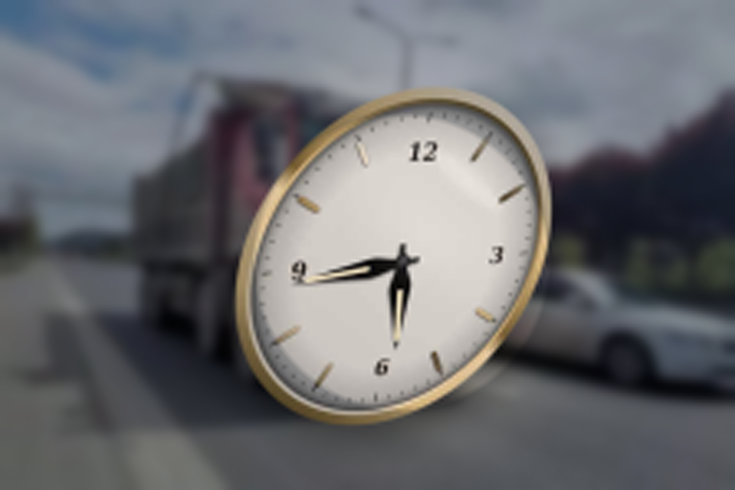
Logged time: **5:44**
